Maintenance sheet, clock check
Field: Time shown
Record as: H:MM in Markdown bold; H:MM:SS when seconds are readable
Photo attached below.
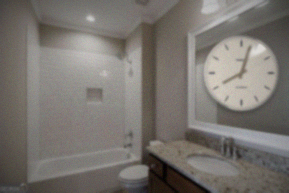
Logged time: **8:03**
